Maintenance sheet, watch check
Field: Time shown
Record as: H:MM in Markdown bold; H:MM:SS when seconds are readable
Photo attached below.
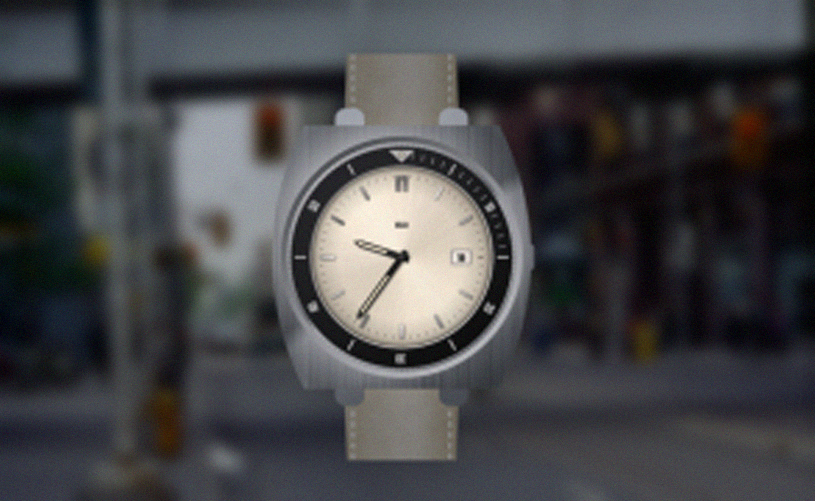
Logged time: **9:36**
